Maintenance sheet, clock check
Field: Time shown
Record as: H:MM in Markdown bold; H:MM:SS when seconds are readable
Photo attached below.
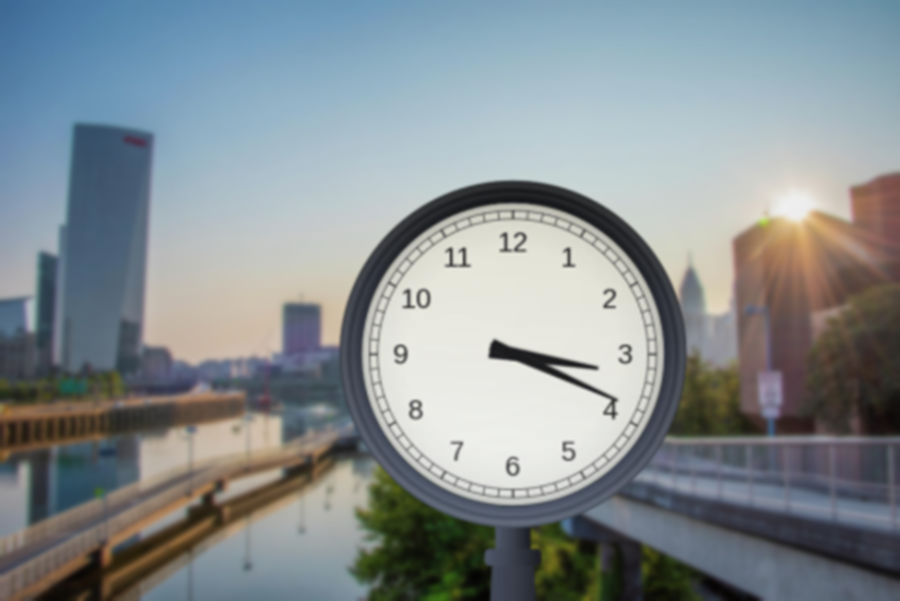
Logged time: **3:19**
